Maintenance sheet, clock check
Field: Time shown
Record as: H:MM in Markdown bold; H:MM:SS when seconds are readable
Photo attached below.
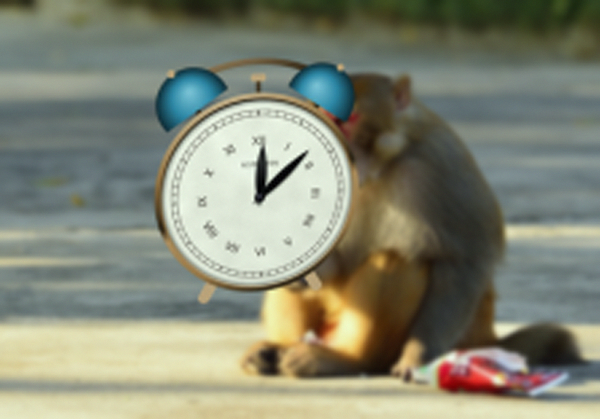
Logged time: **12:08**
